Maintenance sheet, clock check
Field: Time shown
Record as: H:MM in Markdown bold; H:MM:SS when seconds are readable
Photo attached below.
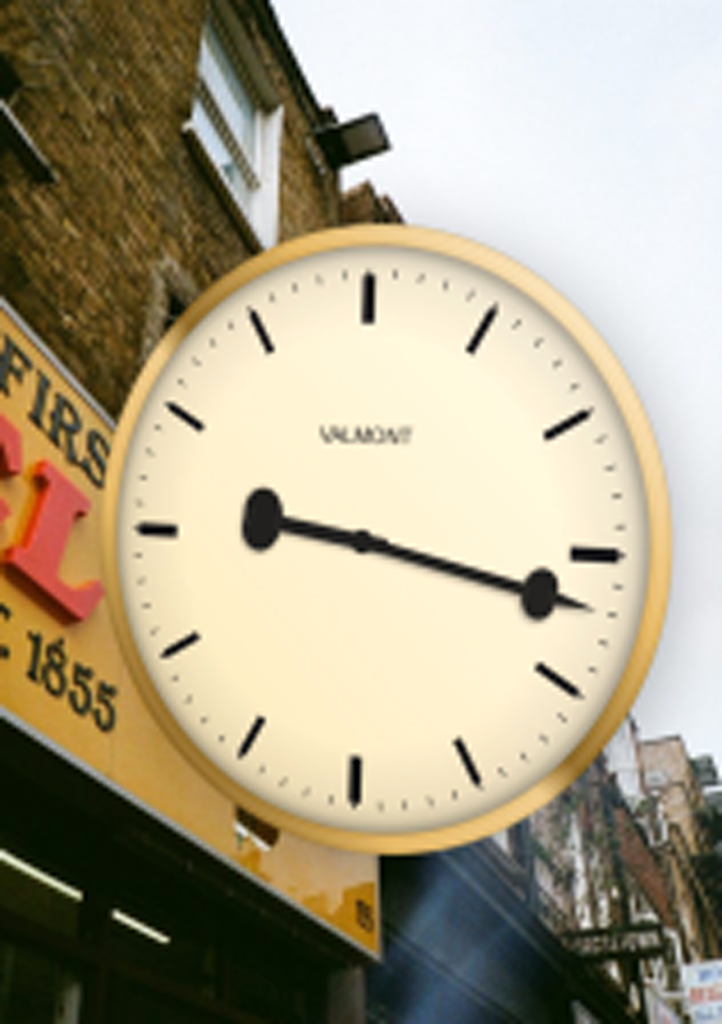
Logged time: **9:17**
